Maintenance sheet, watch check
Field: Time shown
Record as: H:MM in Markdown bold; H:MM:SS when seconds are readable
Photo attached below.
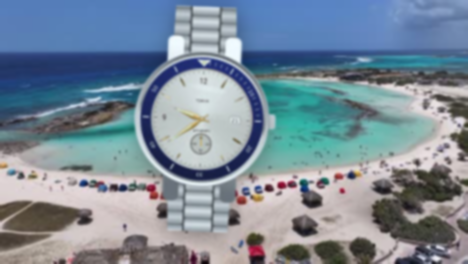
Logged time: **9:39**
